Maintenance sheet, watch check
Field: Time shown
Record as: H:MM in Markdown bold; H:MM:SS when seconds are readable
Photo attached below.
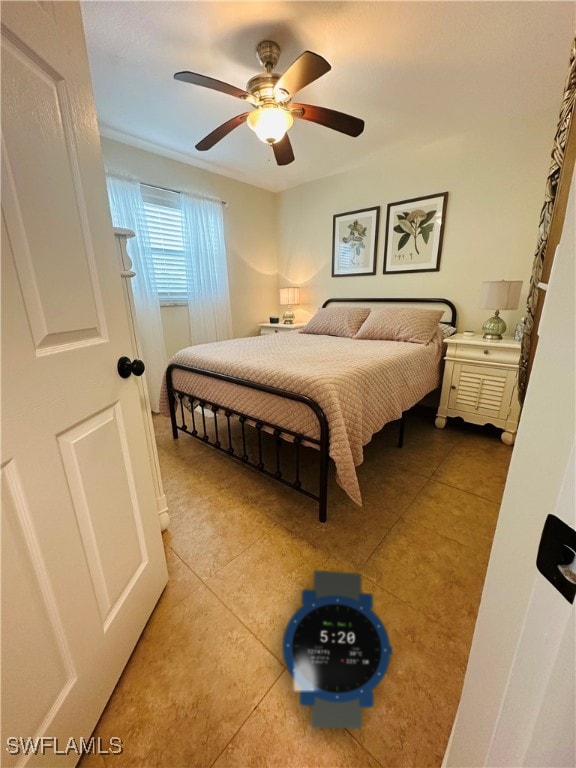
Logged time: **5:20**
